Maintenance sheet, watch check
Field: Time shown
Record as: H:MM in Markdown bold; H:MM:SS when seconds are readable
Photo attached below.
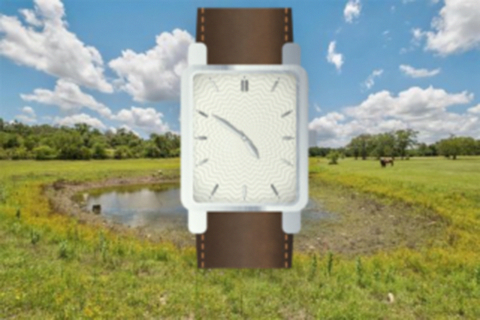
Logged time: **4:51**
